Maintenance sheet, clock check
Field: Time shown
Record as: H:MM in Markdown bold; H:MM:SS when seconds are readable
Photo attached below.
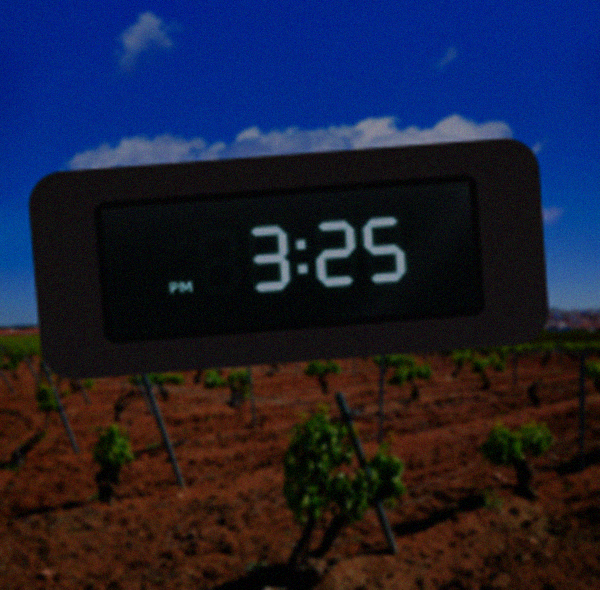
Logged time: **3:25**
